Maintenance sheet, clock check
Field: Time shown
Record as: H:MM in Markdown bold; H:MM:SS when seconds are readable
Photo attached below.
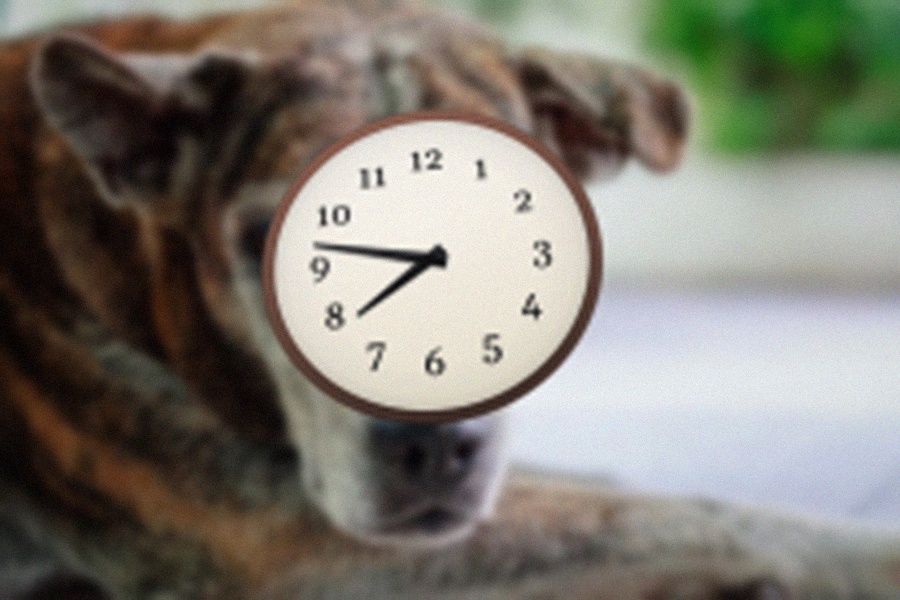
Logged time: **7:47**
